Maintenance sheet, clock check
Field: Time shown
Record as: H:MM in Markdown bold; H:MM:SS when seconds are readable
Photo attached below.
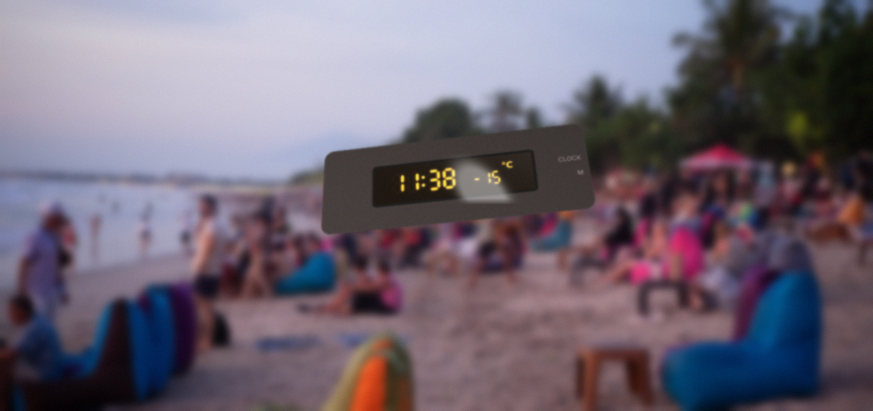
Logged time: **11:38**
